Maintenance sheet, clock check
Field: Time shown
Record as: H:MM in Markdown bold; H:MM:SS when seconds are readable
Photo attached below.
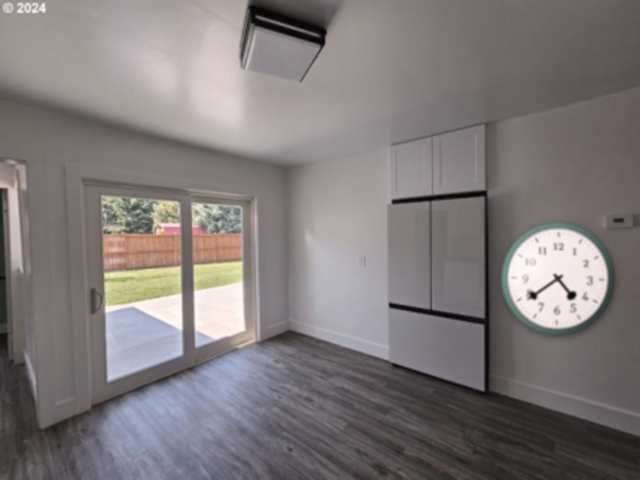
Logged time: **4:39**
